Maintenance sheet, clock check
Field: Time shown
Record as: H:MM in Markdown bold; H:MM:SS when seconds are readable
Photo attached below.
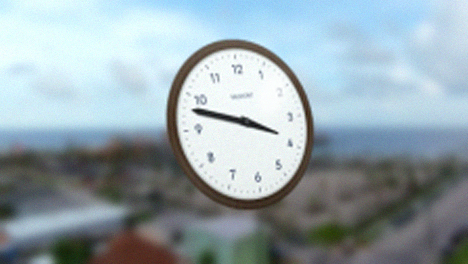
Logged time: **3:48**
